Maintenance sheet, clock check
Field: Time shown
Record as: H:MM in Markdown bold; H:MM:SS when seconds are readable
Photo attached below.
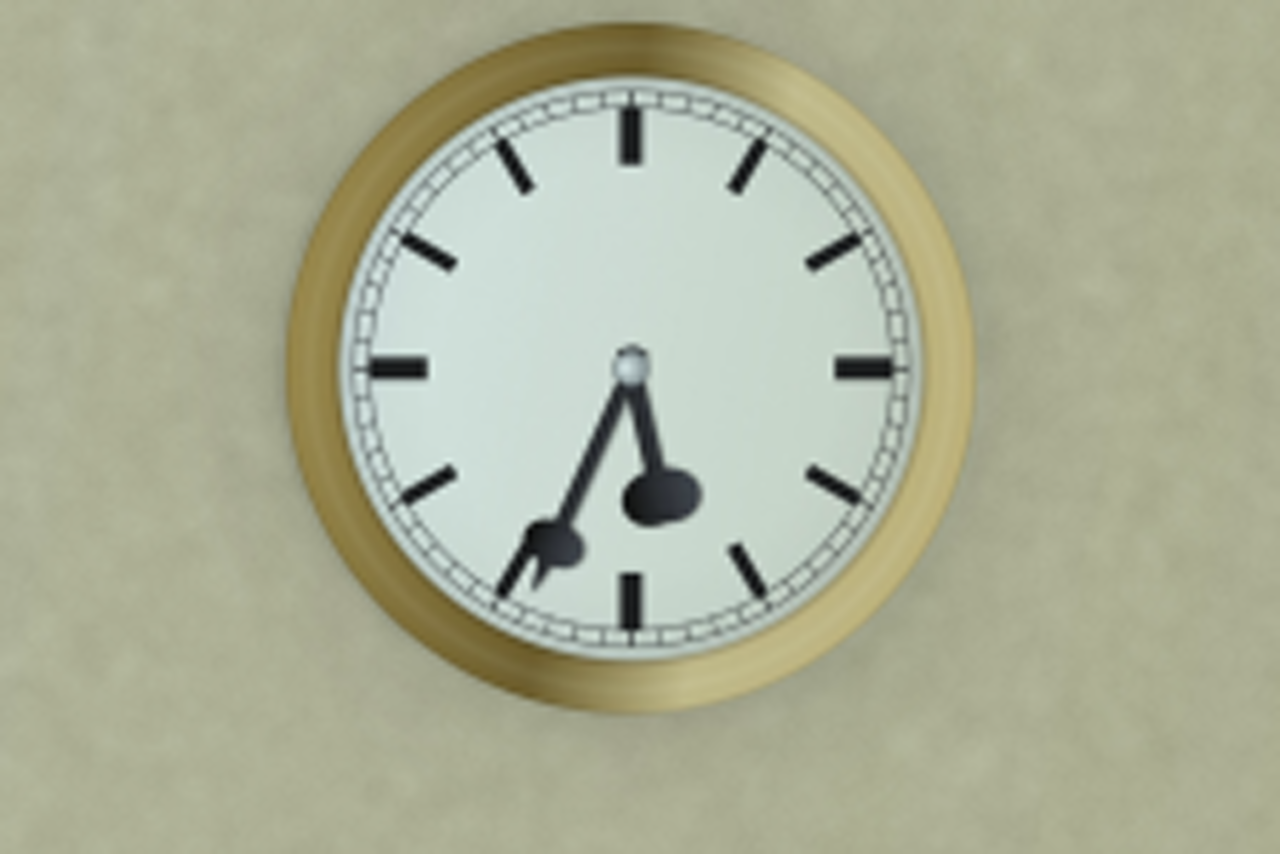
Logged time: **5:34**
